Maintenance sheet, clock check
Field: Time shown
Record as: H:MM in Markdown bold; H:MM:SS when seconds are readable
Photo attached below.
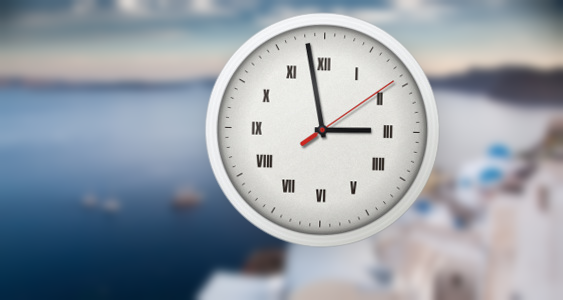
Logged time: **2:58:09**
